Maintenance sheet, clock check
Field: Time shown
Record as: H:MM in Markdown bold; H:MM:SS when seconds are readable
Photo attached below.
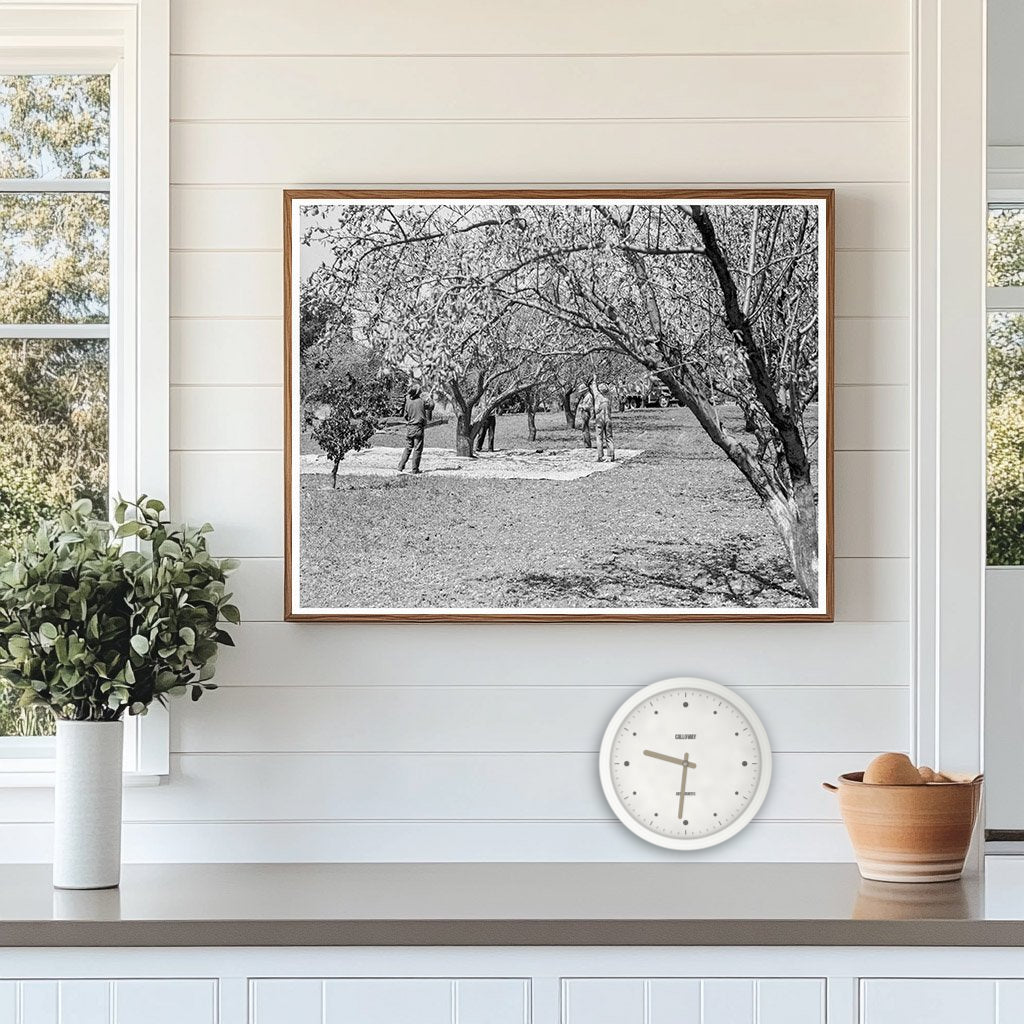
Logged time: **9:31**
